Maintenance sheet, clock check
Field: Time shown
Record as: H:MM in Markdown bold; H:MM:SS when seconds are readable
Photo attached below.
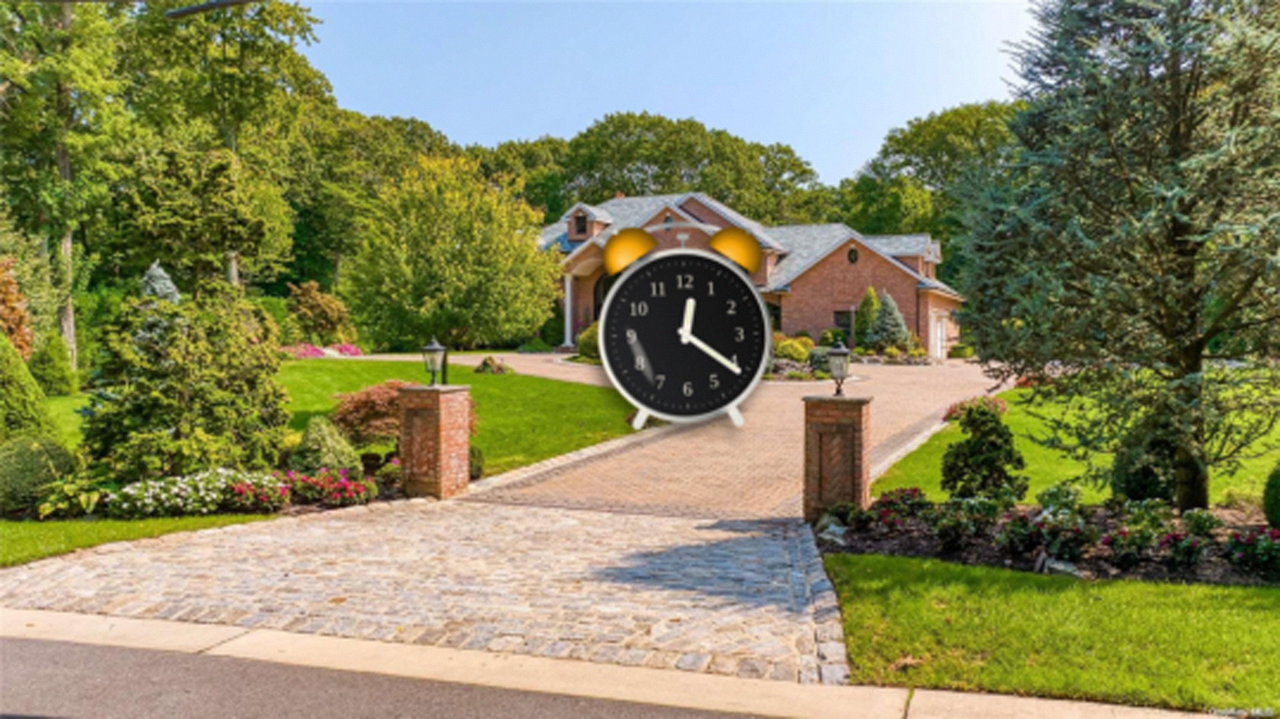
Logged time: **12:21**
